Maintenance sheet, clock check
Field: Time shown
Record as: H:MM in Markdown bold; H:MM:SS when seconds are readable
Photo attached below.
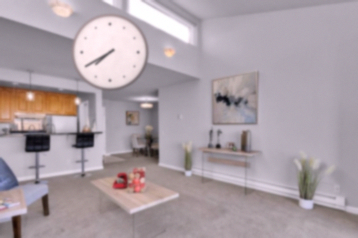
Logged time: **7:40**
